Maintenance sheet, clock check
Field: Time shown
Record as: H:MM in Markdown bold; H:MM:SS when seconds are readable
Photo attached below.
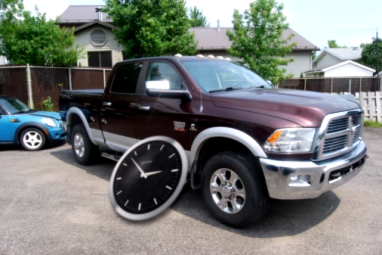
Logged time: **2:53**
